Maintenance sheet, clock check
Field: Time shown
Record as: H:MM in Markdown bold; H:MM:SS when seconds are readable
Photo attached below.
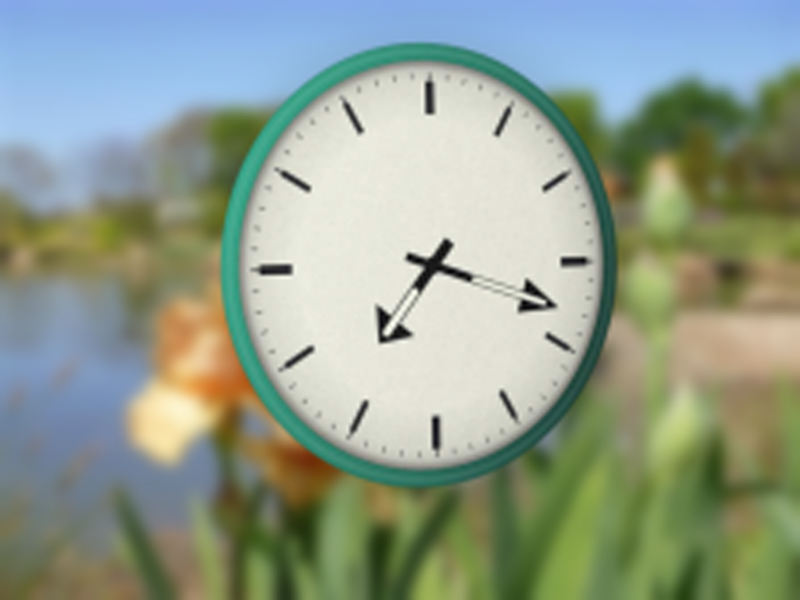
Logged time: **7:18**
